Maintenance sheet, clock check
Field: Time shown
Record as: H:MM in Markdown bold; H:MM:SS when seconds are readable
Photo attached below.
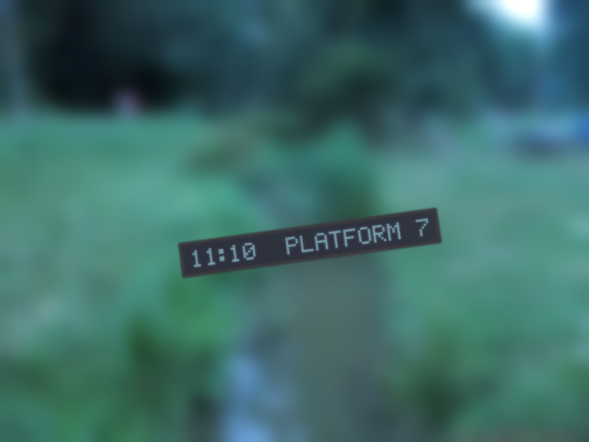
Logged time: **11:10**
